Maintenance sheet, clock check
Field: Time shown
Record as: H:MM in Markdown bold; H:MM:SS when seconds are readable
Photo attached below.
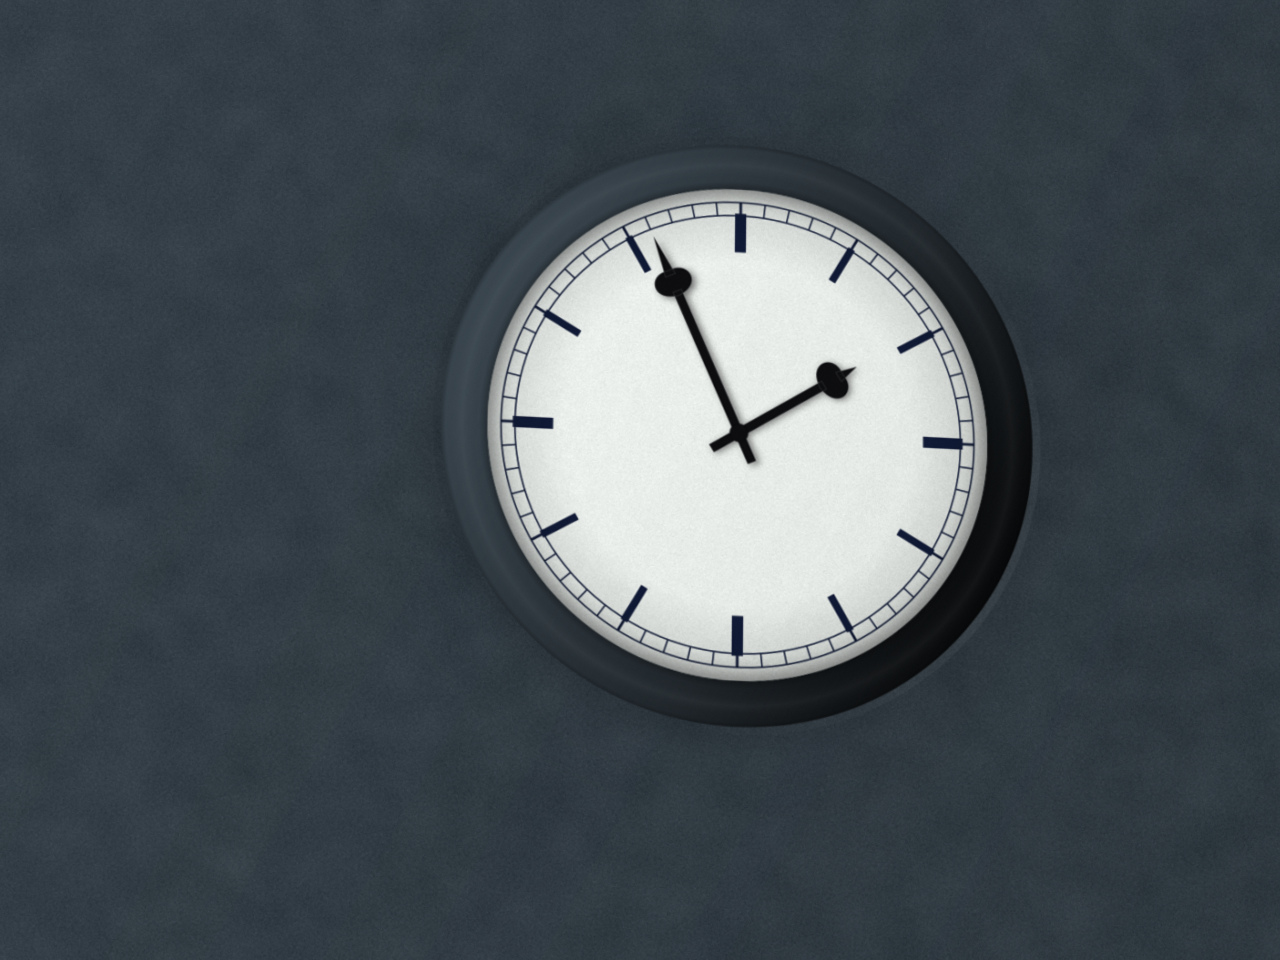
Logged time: **1:56**
